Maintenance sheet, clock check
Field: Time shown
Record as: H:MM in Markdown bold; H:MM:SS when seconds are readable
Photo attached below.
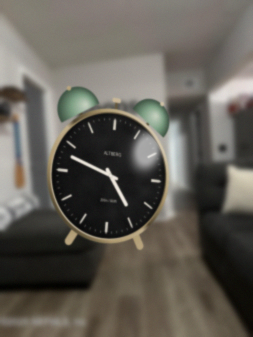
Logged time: **4:48**
